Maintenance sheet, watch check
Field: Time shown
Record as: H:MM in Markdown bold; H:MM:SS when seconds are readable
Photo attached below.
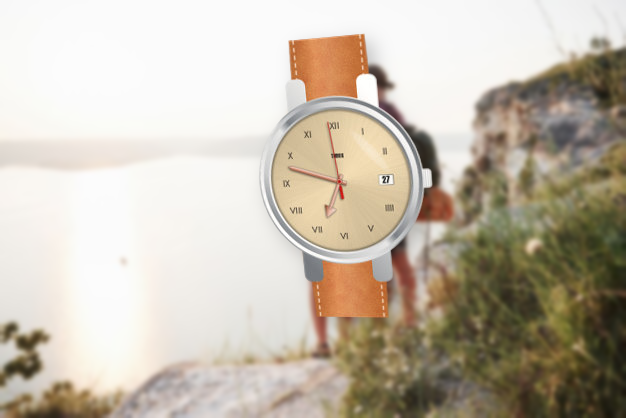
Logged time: **6:47:59**
